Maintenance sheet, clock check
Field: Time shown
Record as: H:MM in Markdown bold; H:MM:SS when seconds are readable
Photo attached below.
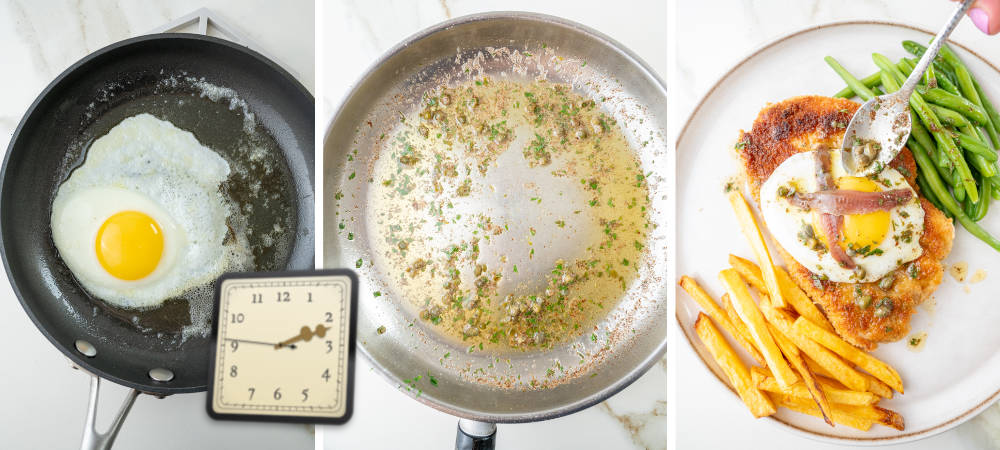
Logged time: **2:11:46**
